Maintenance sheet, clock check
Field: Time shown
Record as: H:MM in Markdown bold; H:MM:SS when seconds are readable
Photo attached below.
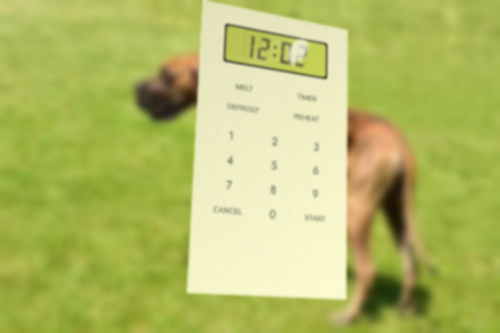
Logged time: **12:02**
